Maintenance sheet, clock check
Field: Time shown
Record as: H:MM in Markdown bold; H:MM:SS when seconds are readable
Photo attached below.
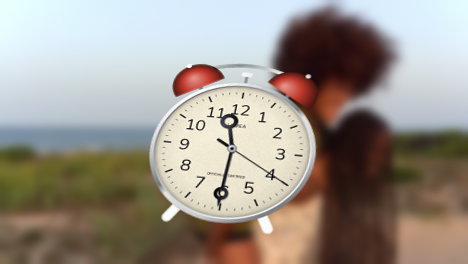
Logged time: **11:30:20**
